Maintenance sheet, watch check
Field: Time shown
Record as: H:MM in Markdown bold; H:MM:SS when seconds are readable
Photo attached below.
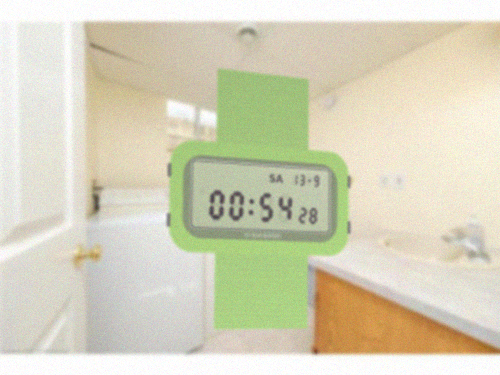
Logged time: **0:54:28**
